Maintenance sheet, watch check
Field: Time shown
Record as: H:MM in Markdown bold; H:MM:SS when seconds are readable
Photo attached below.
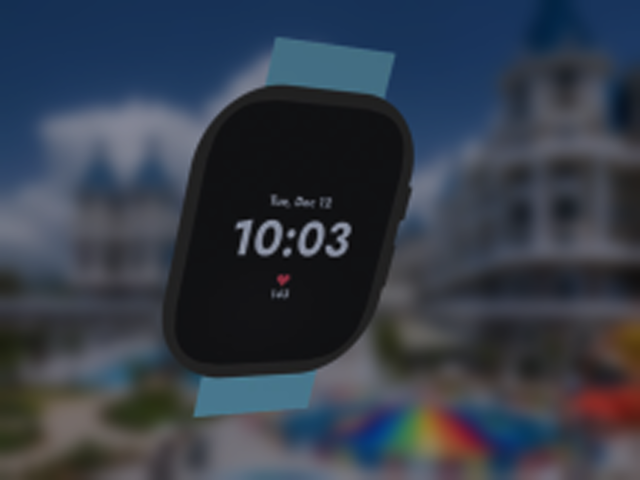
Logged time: **10:03**
